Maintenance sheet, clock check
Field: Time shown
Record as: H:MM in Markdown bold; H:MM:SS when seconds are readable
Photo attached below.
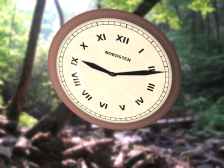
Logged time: **9:11**
